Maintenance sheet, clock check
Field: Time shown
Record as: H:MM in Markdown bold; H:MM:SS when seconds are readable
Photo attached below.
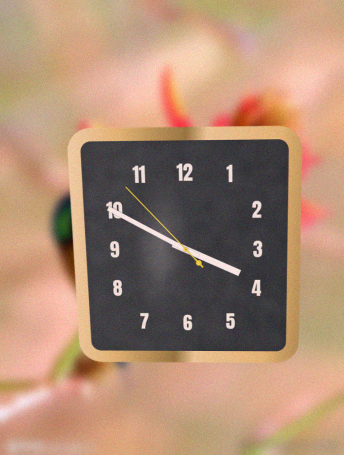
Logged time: **3:49:53**
